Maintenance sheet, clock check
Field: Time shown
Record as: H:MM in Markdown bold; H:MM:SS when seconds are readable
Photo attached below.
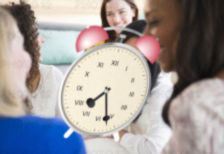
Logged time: **7:27**
